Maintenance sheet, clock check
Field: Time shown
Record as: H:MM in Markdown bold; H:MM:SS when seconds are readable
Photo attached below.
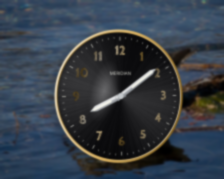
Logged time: **8:09**
